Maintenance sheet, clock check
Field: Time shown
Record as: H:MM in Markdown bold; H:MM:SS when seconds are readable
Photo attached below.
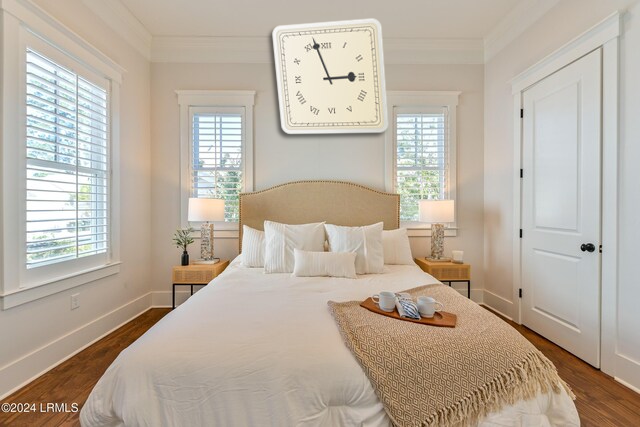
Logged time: **2:57**
